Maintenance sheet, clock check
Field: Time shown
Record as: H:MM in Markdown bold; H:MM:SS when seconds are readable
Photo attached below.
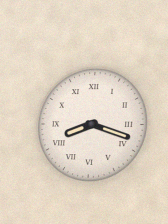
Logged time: **8:18**
